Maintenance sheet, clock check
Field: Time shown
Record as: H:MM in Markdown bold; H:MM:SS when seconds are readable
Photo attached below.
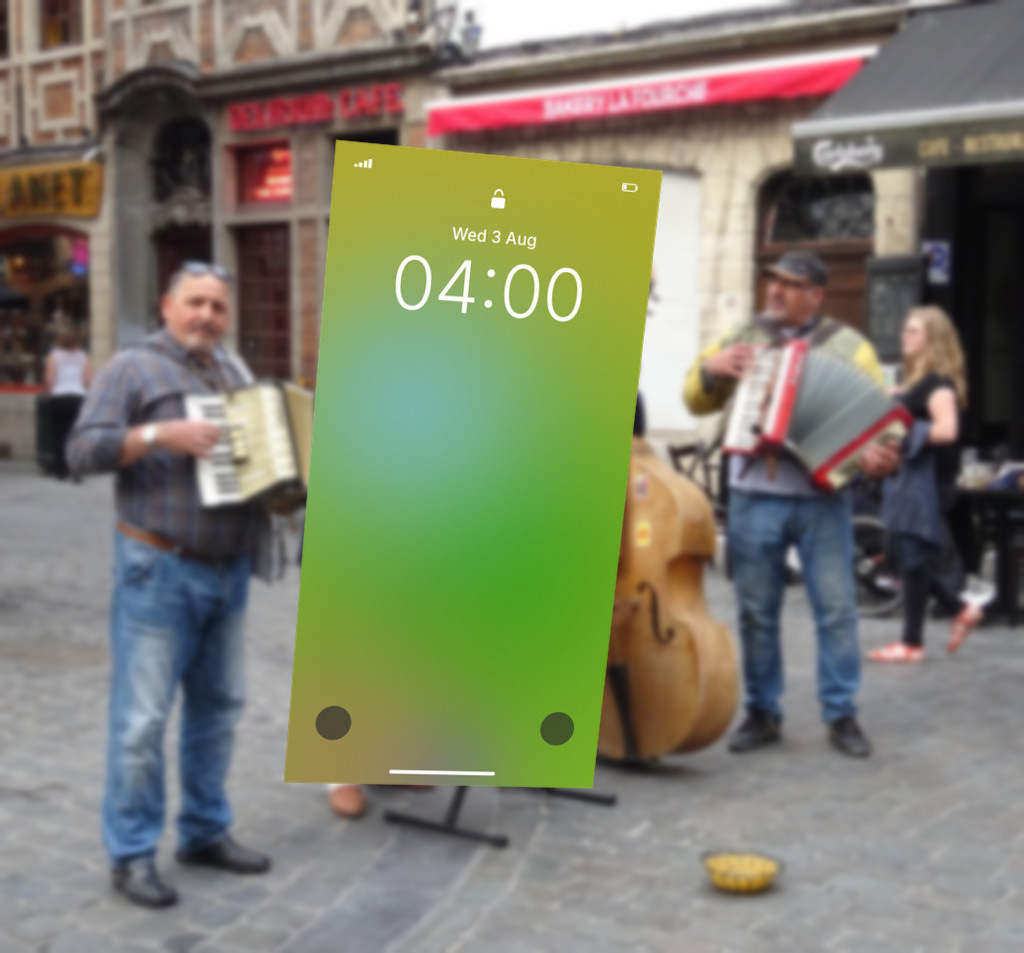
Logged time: **4:00**
